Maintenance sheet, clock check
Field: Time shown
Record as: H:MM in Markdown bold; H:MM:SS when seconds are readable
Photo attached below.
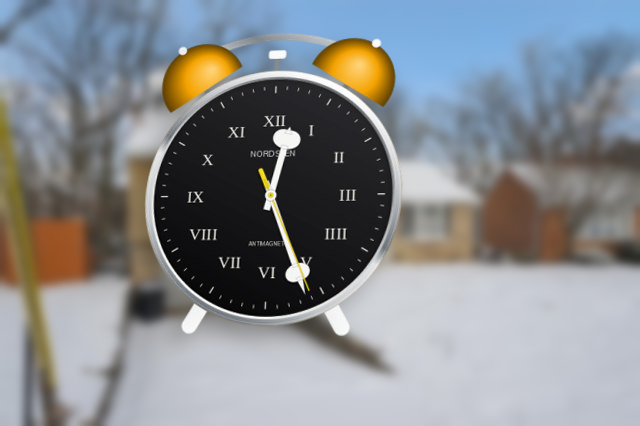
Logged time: **12:26:26**
